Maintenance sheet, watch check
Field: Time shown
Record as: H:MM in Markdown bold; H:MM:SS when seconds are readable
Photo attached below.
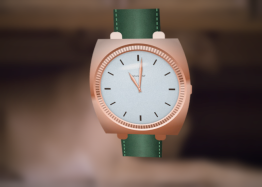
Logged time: **11:01**
